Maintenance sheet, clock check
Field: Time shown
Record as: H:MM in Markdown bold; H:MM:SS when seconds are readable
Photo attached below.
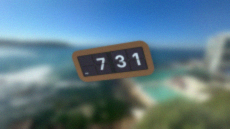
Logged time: **7:31**
